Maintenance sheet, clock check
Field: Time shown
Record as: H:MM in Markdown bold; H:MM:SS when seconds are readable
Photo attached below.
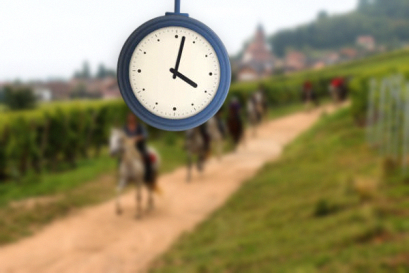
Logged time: **4:02**
